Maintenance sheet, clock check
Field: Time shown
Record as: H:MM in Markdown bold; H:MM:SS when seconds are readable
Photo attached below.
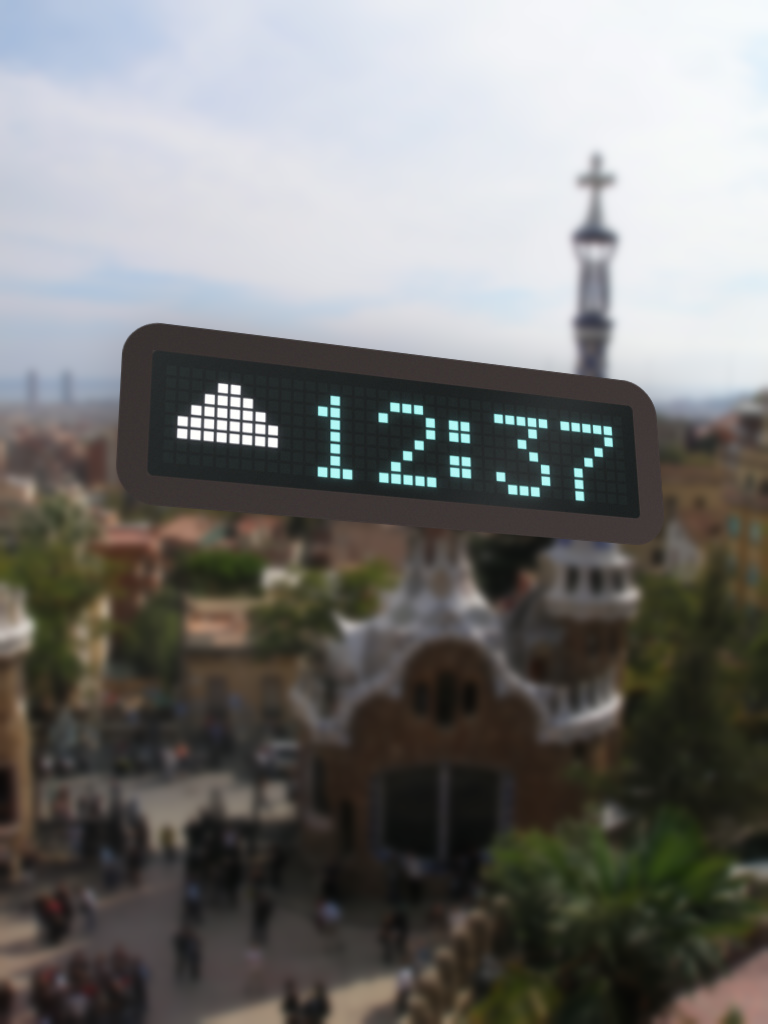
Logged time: **12:37**
